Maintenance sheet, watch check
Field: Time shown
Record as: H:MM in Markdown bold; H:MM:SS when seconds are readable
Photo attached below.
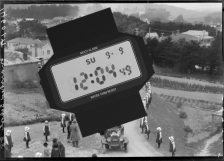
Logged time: **12:04:49**
